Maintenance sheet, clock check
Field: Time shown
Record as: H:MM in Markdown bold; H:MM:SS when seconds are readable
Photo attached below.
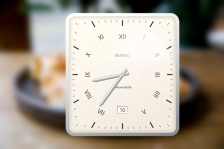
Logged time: **8:36**
